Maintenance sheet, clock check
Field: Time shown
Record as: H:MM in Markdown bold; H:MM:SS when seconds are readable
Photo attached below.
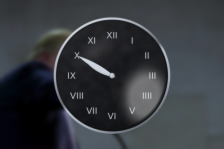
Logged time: **9:50**
